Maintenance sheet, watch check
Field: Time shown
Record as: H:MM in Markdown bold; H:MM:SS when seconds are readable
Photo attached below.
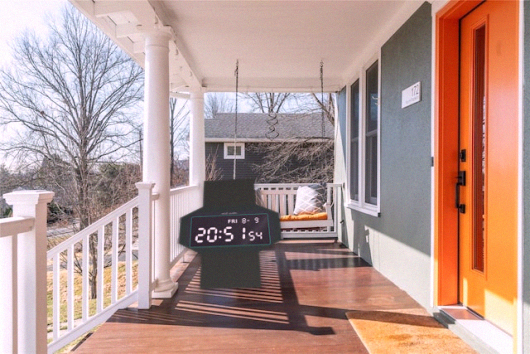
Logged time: **20:51:54**
